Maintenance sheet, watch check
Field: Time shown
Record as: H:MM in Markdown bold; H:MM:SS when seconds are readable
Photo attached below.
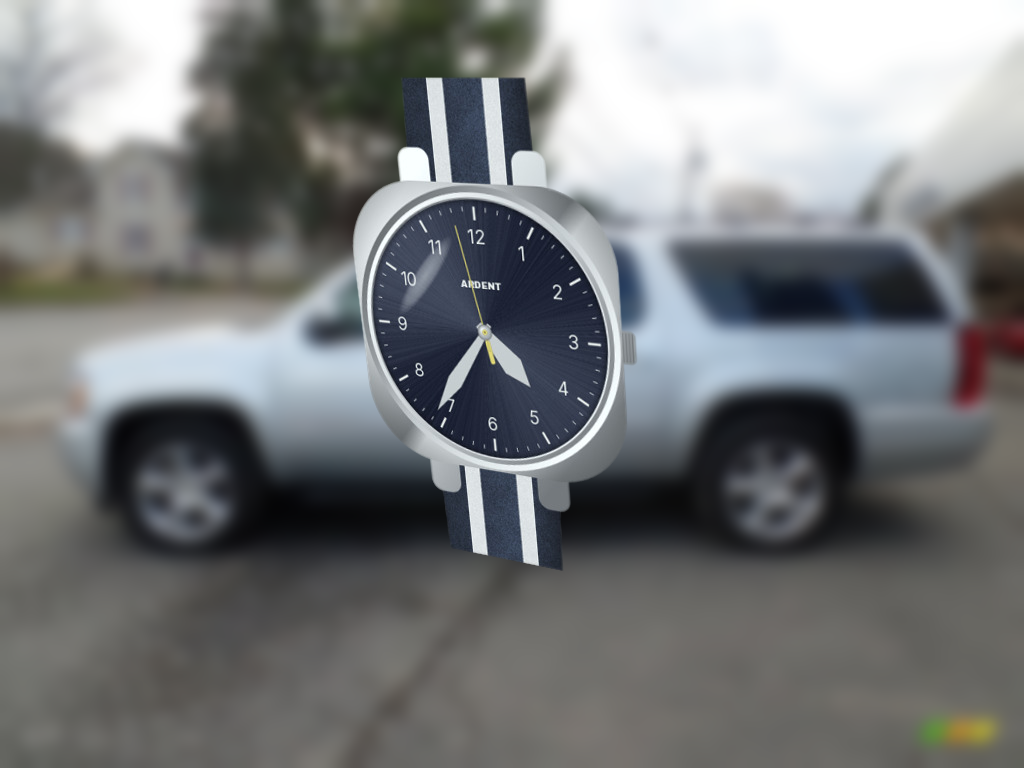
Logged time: **4:35:58**
